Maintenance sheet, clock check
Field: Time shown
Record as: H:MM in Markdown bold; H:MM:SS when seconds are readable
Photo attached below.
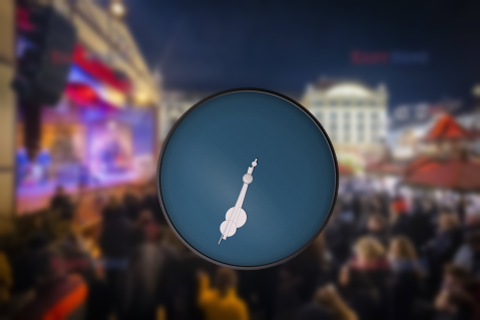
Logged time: **6:33:34**
